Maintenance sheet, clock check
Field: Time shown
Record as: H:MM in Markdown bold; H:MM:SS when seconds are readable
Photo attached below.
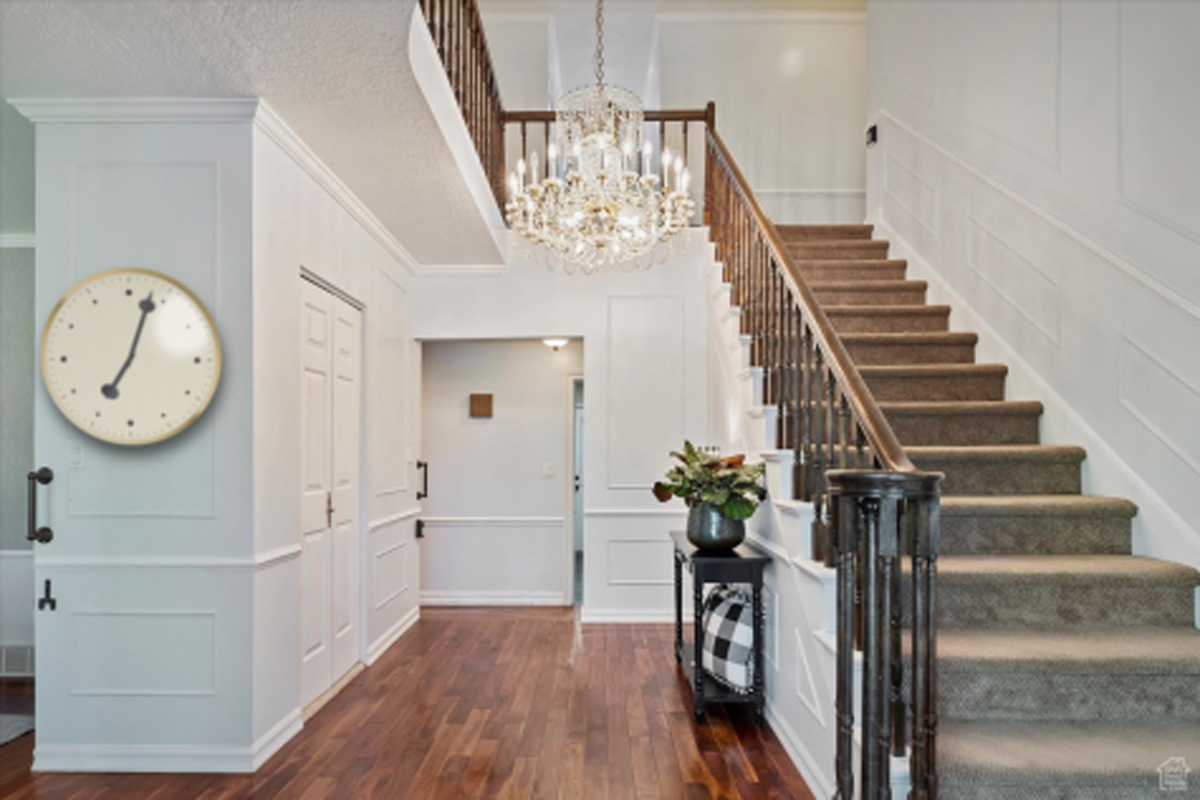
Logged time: **7:03**
